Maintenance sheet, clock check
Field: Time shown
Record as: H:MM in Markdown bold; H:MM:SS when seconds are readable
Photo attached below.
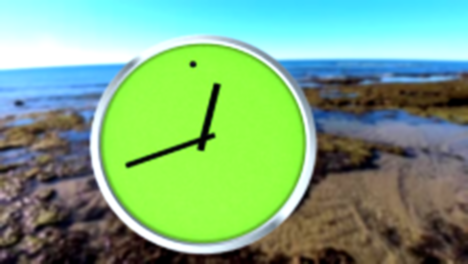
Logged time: **12:43**
